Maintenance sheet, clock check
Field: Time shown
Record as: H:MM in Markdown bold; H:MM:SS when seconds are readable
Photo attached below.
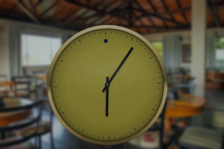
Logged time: **6:06**
